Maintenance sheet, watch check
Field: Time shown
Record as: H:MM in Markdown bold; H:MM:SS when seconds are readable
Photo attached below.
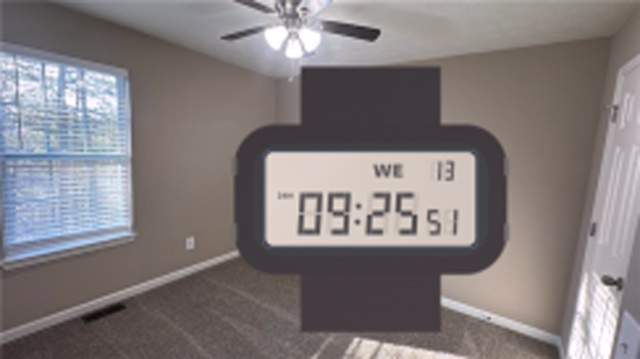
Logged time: **9:25:51**
